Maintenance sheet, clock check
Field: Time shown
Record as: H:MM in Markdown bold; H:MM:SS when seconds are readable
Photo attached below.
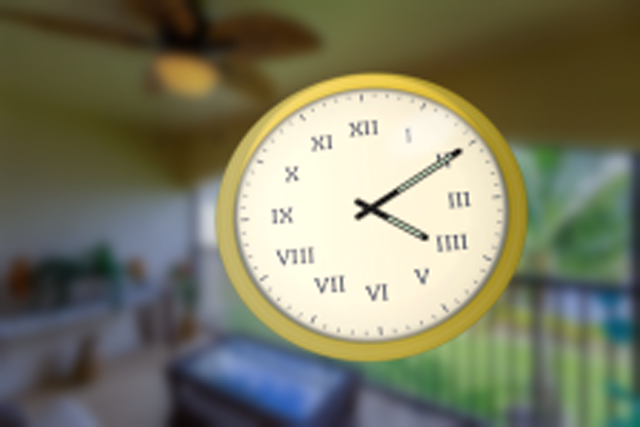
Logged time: **4:10**
